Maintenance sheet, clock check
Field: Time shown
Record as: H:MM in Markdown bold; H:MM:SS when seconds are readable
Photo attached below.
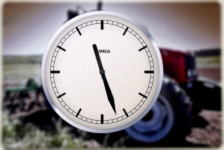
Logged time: **11:27**
